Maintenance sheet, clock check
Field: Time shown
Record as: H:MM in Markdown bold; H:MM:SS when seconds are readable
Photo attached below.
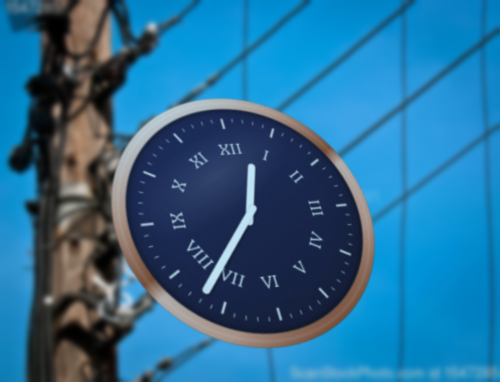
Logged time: **12:37**
